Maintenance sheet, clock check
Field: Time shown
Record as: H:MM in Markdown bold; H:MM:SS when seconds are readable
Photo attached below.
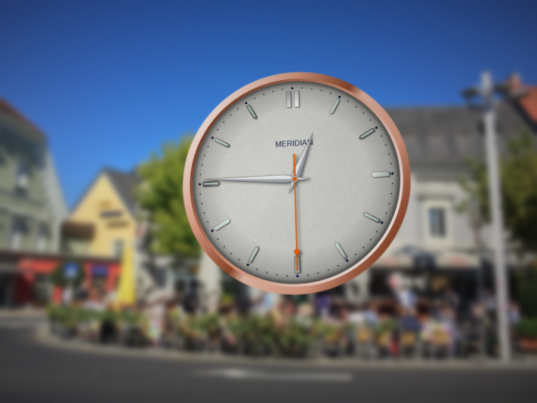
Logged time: **12:45:30**
